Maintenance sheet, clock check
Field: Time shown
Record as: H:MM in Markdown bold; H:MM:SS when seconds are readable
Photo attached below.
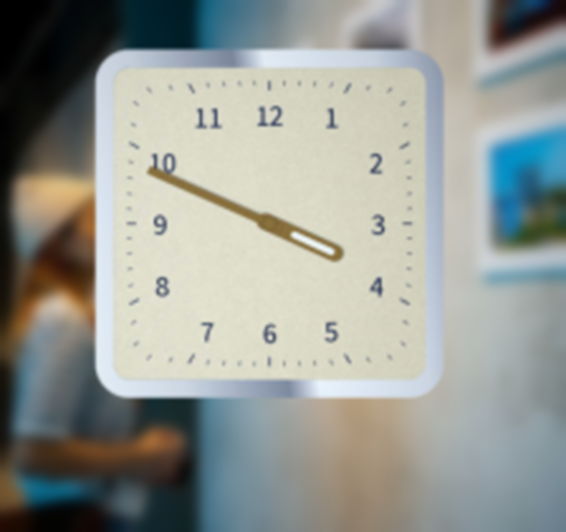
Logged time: **3:49**
